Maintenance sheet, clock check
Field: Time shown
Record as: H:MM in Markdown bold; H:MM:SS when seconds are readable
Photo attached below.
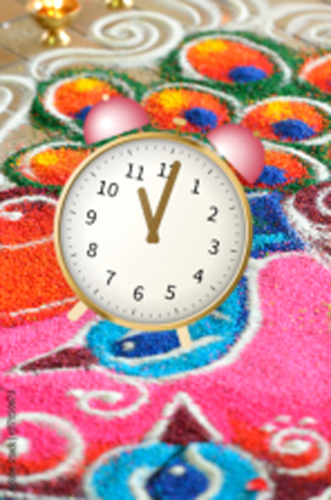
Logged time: **11:01**
